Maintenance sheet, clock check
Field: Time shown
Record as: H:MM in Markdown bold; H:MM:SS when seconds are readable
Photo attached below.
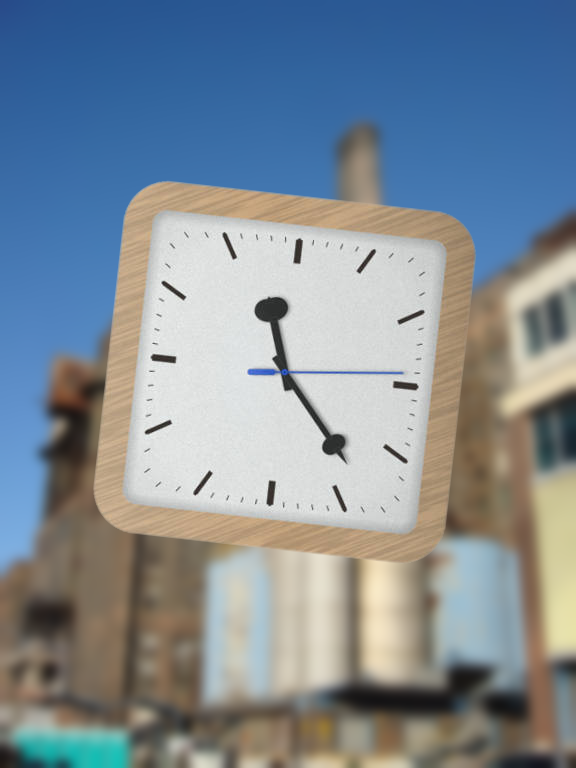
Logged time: **11:23:14**
